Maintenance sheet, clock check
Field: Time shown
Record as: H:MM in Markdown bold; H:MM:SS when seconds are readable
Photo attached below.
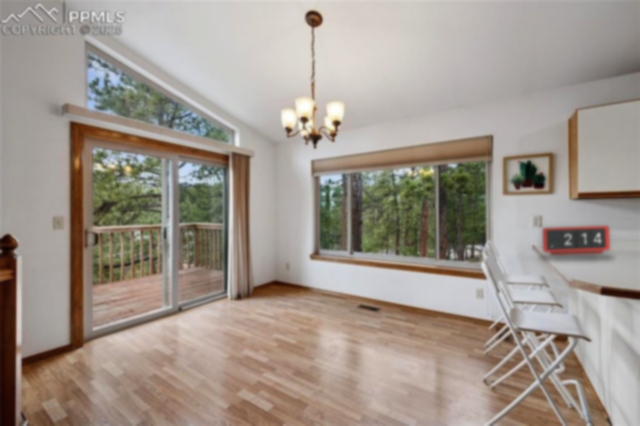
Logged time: **2:14**
